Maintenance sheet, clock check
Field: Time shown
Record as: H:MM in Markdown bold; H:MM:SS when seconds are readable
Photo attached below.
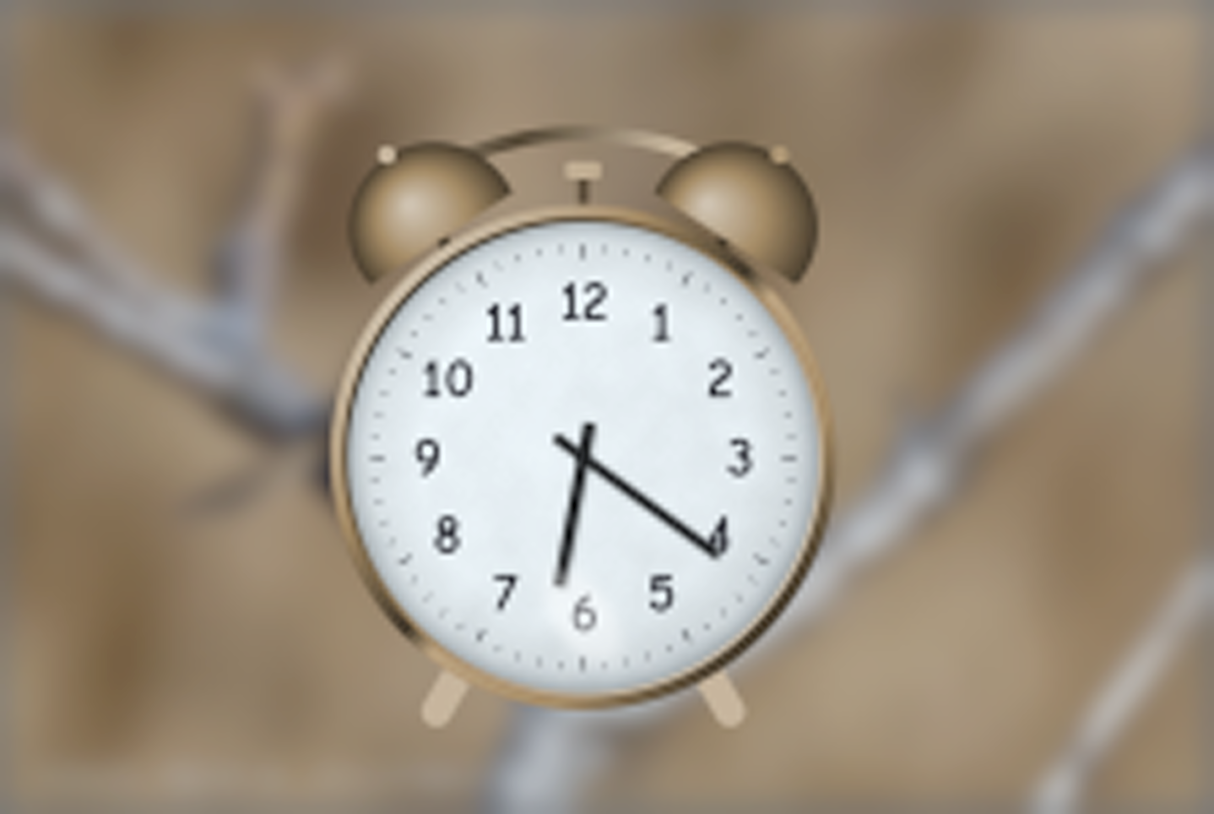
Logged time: **6:21**
